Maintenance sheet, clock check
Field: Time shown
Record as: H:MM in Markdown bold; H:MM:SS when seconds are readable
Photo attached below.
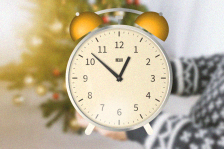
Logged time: **12:52**
